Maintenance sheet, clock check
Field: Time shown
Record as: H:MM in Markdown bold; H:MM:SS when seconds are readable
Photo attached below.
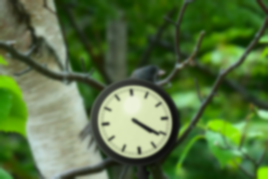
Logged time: **4:21**
